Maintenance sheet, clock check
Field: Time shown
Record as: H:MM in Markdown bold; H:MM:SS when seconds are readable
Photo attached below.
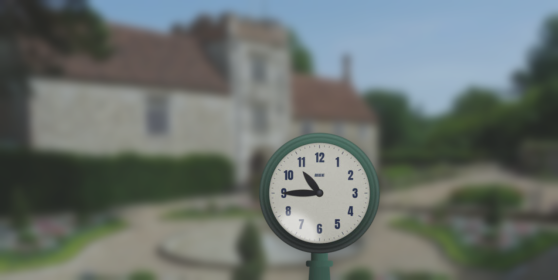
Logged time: **10:45**
